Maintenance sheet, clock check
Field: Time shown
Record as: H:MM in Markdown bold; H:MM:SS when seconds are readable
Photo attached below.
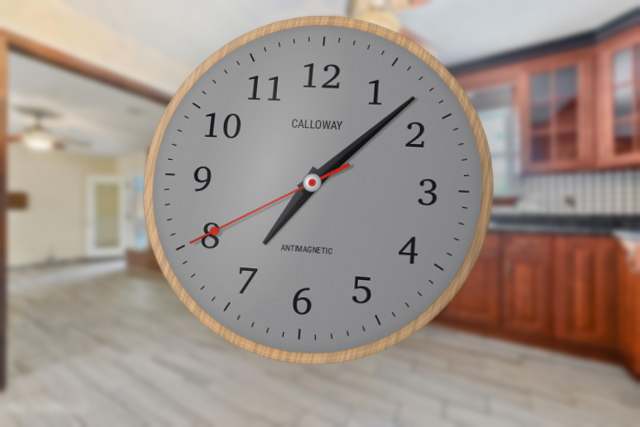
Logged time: **7:07:40**
